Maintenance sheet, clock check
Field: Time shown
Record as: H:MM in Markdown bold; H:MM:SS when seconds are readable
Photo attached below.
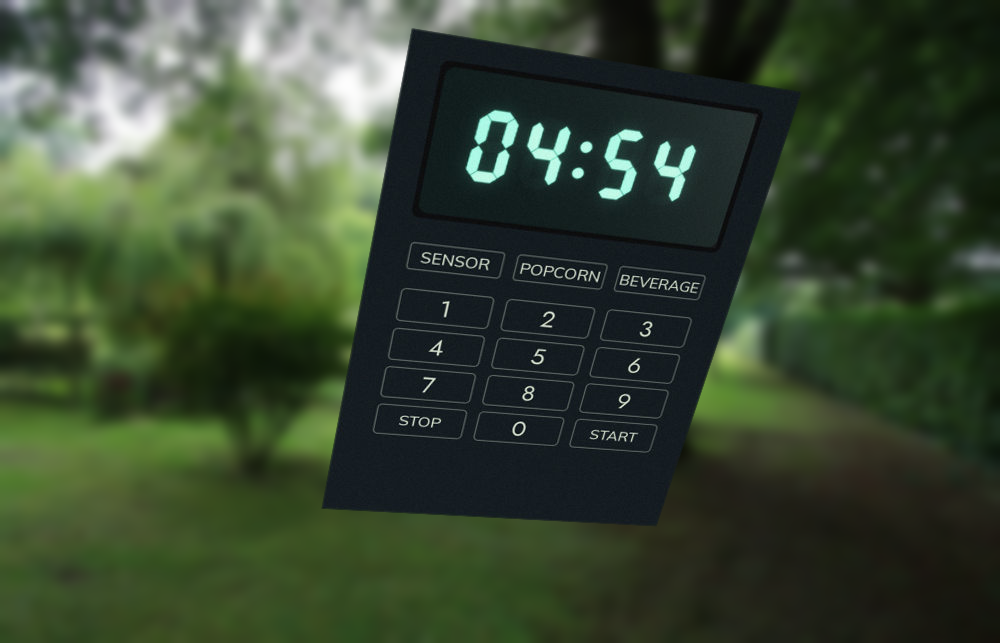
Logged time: **4:54**
